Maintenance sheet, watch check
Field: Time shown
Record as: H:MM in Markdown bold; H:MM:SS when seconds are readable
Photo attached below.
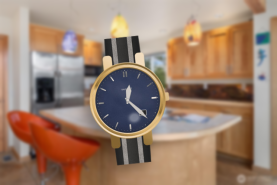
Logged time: **12:23**
